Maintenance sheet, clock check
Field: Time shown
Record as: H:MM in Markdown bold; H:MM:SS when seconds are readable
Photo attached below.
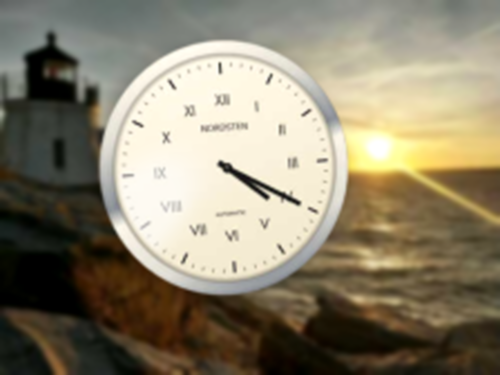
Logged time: **4:20**
